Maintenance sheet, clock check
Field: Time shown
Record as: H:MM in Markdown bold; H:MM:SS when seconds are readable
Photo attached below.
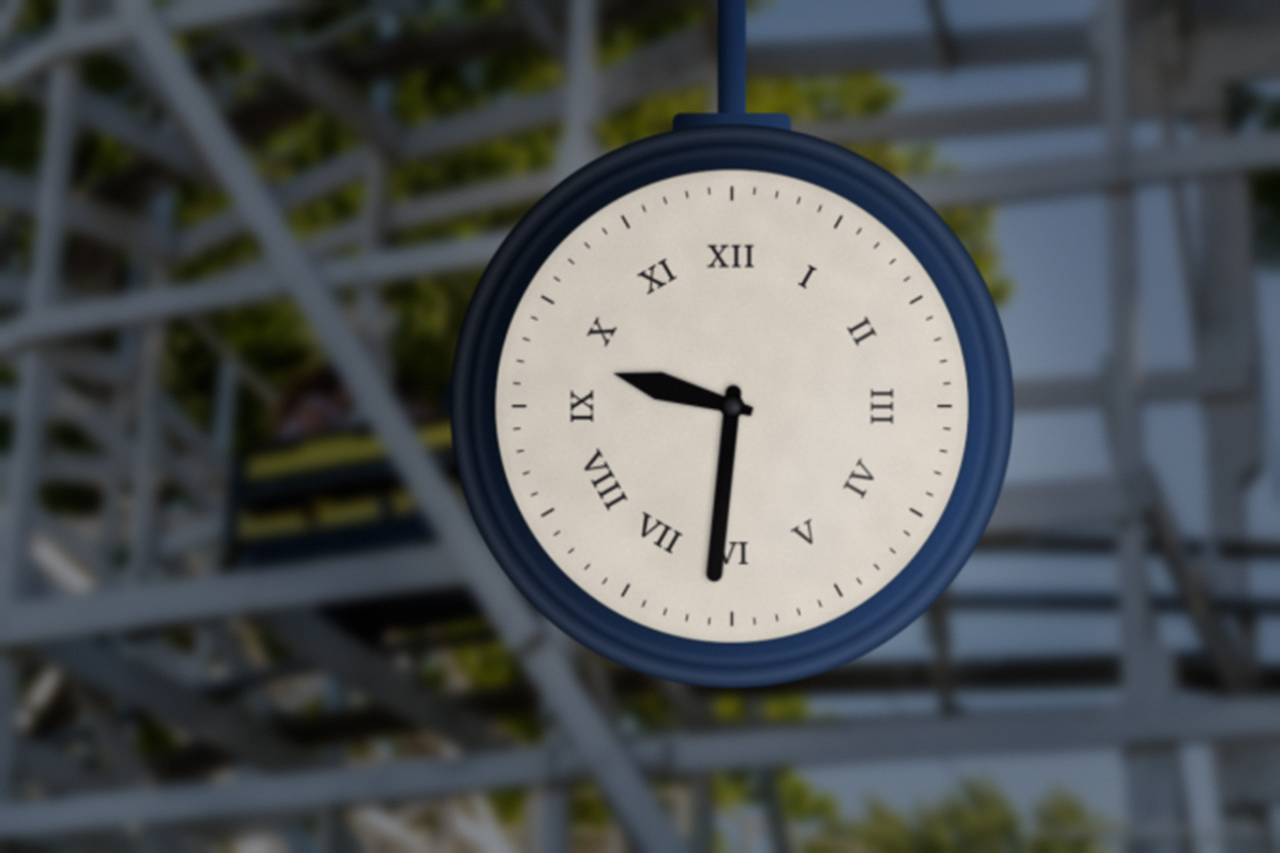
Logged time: **9:31**
